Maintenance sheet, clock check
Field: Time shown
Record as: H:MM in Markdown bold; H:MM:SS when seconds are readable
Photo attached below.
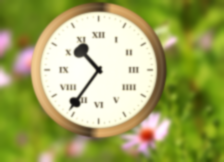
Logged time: **10:36**
